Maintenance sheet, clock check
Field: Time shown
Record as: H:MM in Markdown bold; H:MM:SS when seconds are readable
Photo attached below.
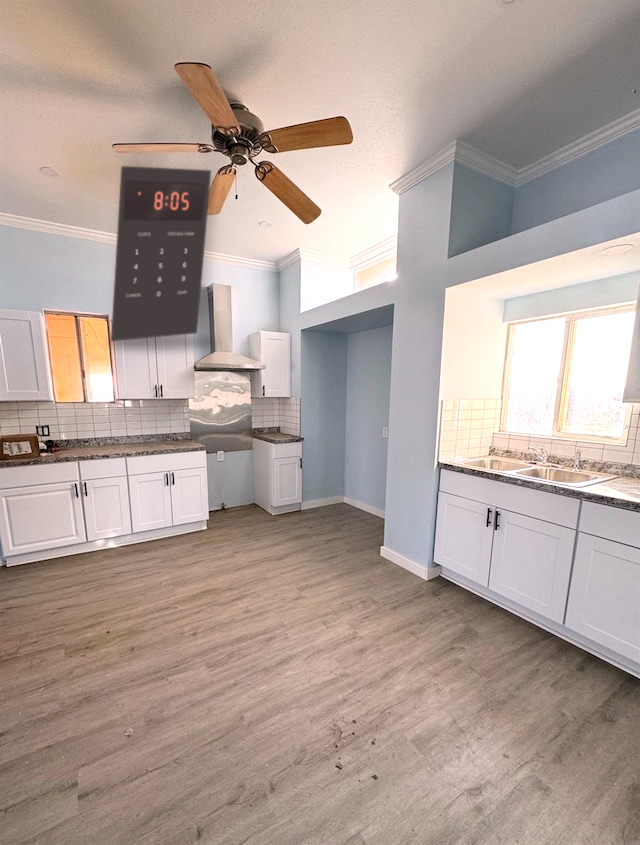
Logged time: **8:05**
